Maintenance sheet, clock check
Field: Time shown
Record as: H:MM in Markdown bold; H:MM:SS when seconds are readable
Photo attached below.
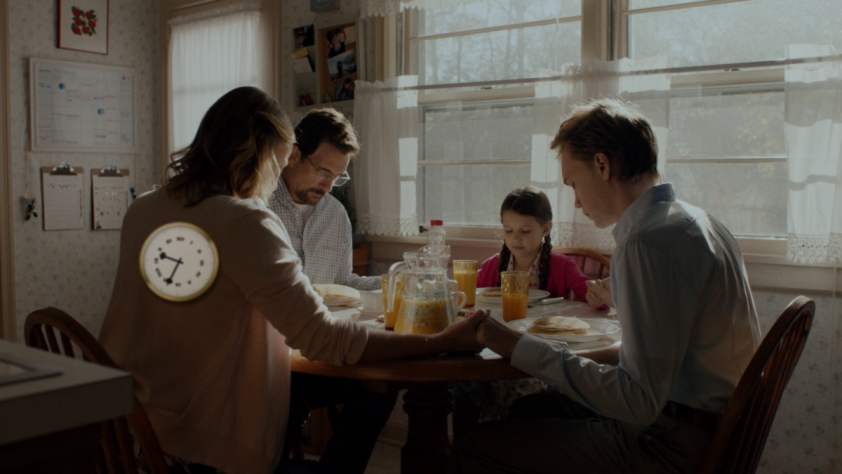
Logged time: **9:34**
